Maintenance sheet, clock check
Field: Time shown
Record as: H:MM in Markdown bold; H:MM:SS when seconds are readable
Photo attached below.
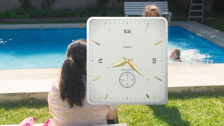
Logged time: **8:22**
